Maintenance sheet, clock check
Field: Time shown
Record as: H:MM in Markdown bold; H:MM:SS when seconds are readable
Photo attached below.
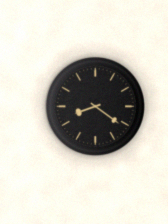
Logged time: **8:21**
